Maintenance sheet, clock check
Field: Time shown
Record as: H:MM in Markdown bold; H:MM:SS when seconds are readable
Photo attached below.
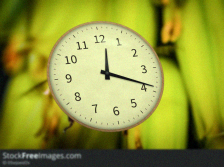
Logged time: **12:19**
